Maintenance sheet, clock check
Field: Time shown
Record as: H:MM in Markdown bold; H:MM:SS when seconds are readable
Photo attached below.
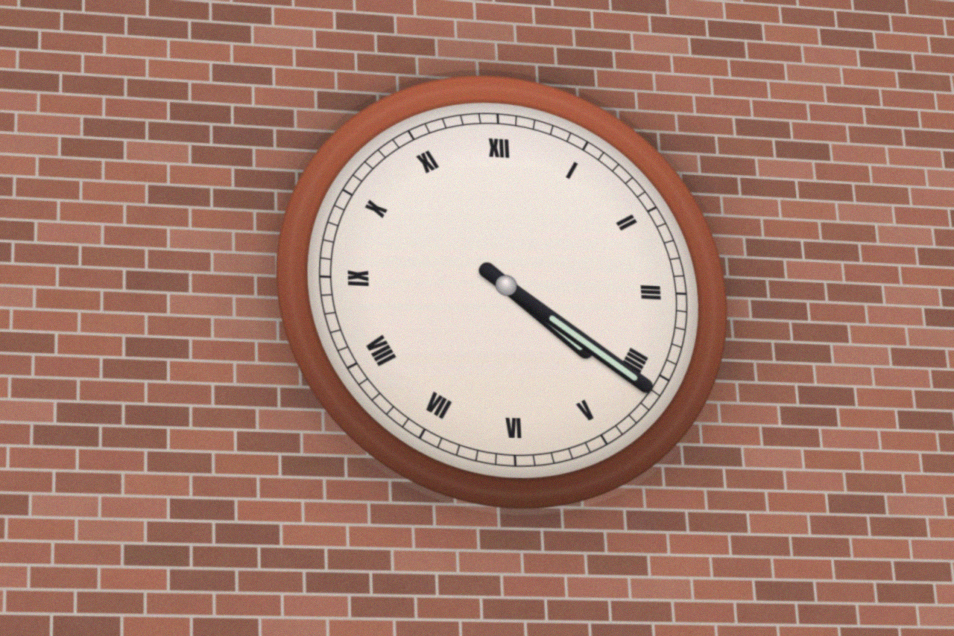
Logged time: **4:21**
